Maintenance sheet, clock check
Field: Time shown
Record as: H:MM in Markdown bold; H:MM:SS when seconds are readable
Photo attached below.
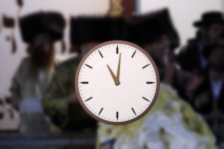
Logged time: **11:01**
